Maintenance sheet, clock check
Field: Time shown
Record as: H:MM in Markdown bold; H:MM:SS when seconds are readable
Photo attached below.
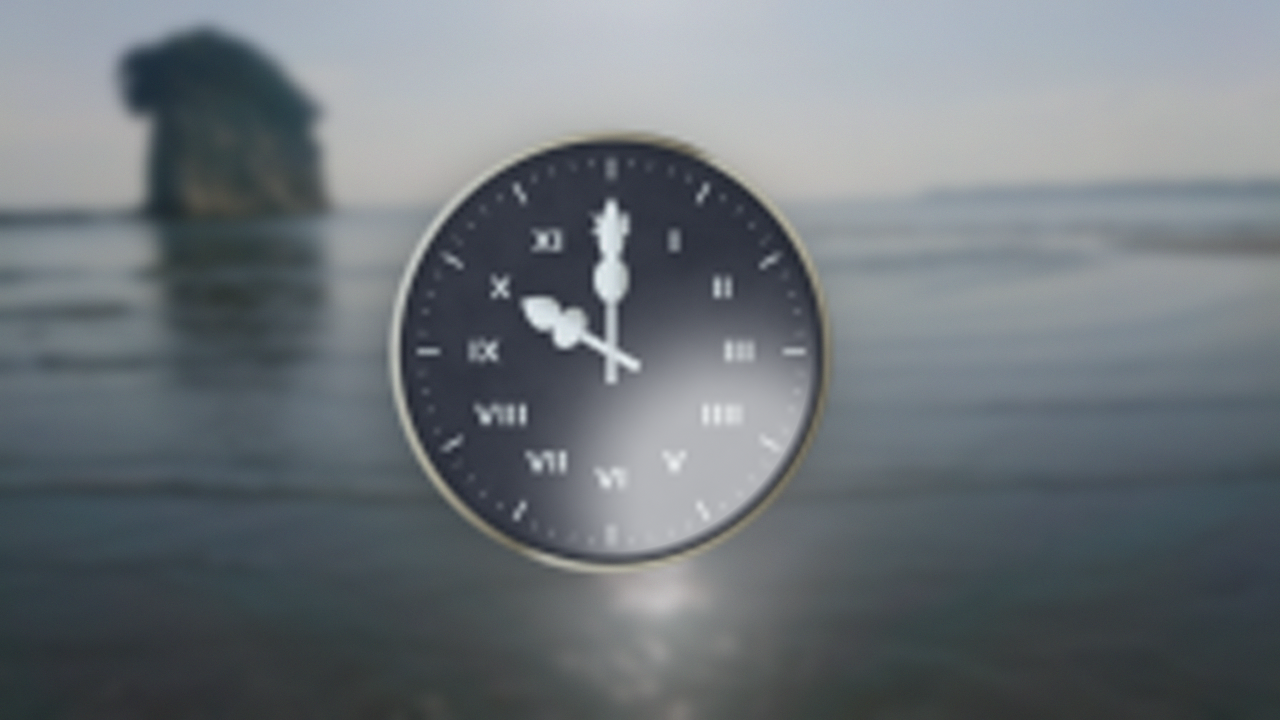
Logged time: **10:00**
